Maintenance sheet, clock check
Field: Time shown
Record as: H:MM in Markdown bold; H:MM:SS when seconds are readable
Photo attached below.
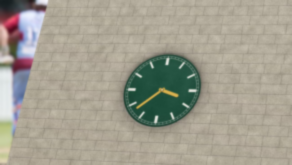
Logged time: **3:38**
